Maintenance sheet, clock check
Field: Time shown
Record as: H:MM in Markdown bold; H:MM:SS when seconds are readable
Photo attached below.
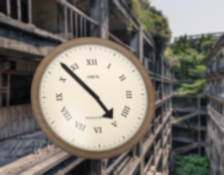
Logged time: **4:53**
